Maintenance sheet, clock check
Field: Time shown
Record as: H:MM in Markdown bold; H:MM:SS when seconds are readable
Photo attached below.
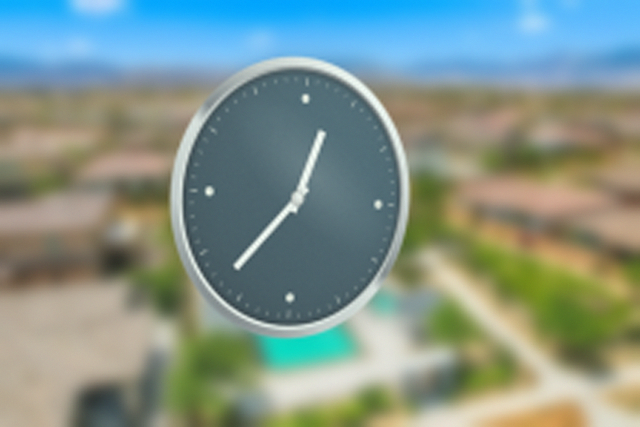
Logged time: **12:37**
